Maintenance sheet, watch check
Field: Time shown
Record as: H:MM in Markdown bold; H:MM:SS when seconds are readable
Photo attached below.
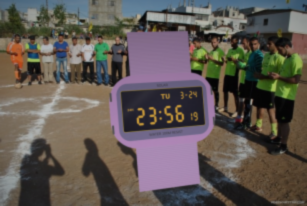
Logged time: **23:56**
